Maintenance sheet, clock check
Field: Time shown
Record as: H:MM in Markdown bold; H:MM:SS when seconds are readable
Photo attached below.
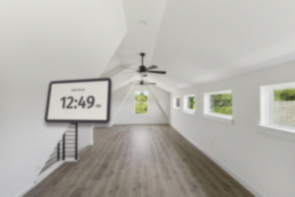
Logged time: **12:49**
